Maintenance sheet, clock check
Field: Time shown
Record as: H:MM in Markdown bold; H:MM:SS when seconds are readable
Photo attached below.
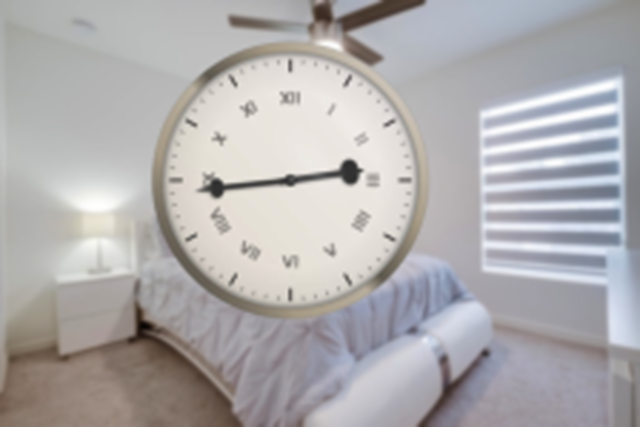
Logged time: **2:44**
